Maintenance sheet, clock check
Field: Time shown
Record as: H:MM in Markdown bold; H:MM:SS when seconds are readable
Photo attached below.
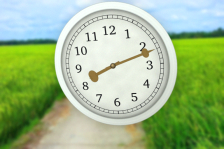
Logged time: **8:12**
